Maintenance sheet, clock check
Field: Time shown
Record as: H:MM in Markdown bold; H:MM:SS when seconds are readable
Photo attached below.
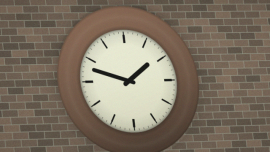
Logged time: **1:48**
